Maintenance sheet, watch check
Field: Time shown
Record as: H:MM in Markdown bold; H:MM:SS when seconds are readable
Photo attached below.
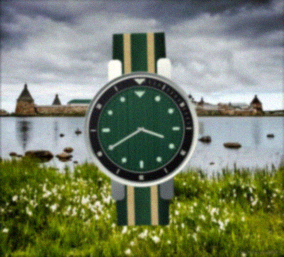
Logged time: **3:40**
